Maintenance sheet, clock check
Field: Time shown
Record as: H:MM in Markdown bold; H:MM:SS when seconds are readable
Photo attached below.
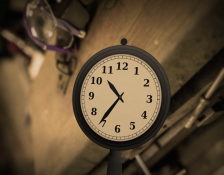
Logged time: **10:36**
